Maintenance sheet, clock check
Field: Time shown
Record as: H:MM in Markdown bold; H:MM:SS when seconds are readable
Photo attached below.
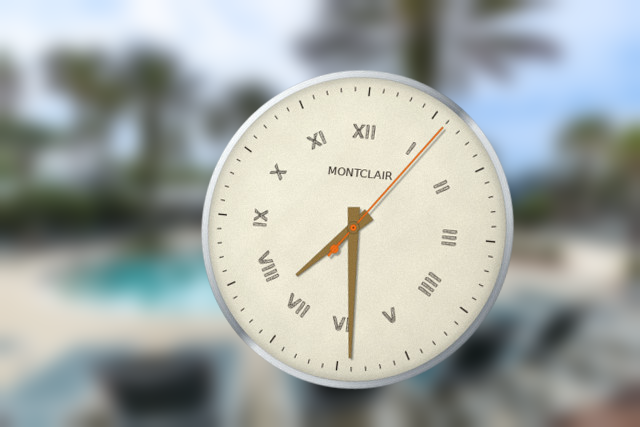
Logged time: **7:29:06**
